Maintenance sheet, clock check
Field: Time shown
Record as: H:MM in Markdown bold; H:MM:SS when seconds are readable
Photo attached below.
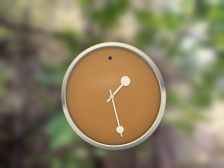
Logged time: **1:28**
